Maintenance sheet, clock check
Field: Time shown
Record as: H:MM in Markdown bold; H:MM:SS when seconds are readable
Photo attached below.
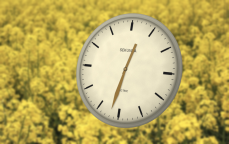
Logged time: **12:32**
